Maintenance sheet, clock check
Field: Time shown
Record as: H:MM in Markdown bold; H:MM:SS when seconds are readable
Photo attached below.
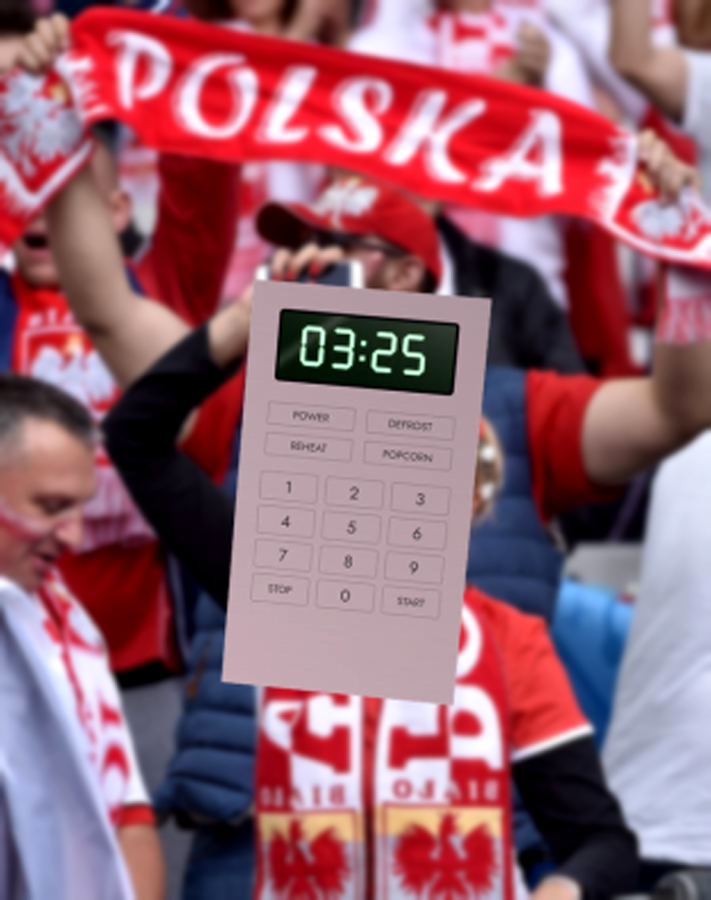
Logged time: **3:25**
